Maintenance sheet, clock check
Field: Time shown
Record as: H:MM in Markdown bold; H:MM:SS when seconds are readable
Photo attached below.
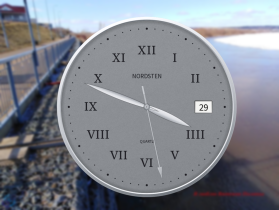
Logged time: **3:48:28**
